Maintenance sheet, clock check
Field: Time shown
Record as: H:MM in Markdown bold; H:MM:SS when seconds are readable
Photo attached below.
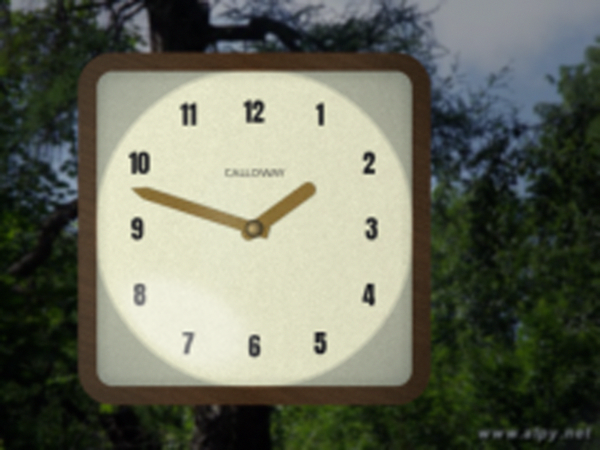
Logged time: **1:48**
